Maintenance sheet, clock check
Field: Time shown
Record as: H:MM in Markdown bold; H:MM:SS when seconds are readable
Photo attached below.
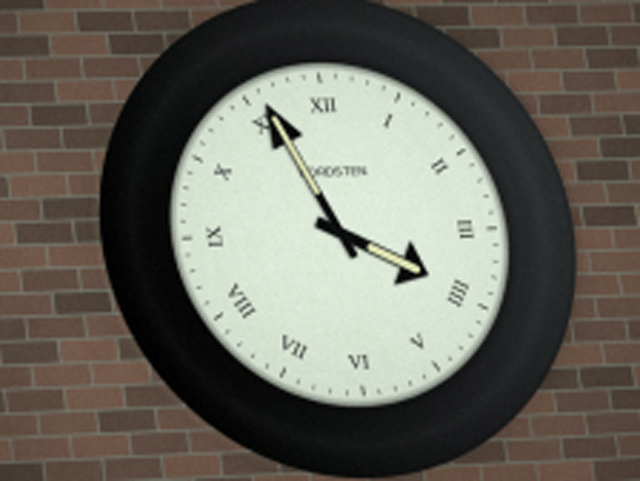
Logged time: **3:56**
